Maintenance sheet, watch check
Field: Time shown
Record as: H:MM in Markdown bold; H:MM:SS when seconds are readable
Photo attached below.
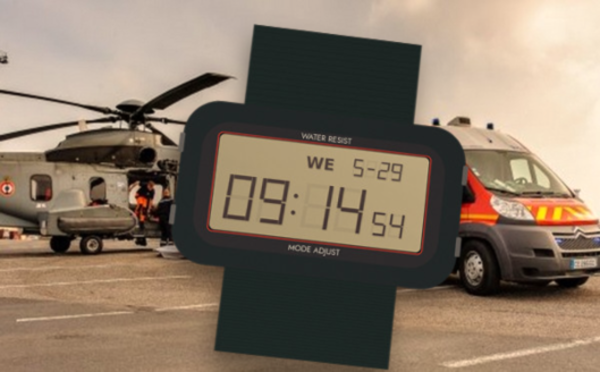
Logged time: **9:14:54**
